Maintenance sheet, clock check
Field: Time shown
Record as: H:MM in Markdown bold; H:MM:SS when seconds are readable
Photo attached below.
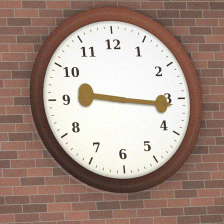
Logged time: **9:16**
